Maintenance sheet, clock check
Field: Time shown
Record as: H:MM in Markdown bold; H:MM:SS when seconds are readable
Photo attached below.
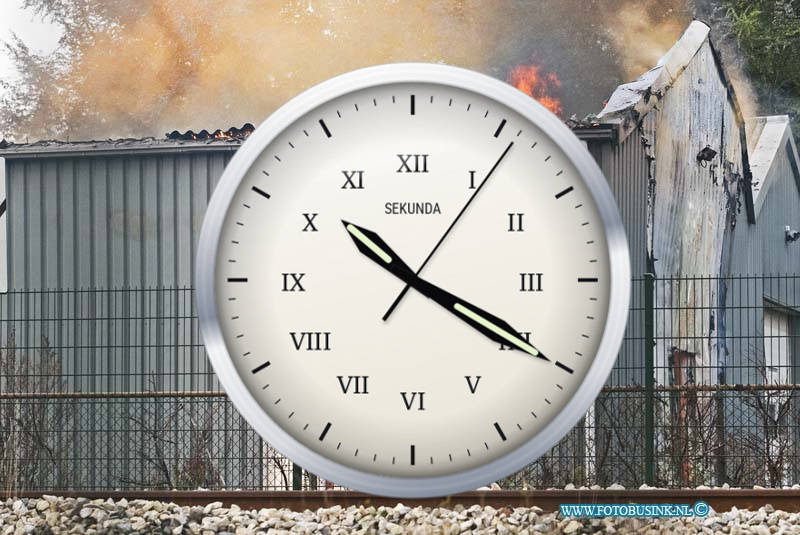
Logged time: **10:20:06**
